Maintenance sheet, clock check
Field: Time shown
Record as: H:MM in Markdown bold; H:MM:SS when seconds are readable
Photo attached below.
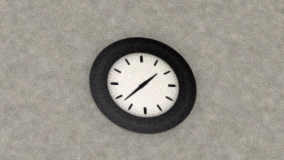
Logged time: **1:38**
